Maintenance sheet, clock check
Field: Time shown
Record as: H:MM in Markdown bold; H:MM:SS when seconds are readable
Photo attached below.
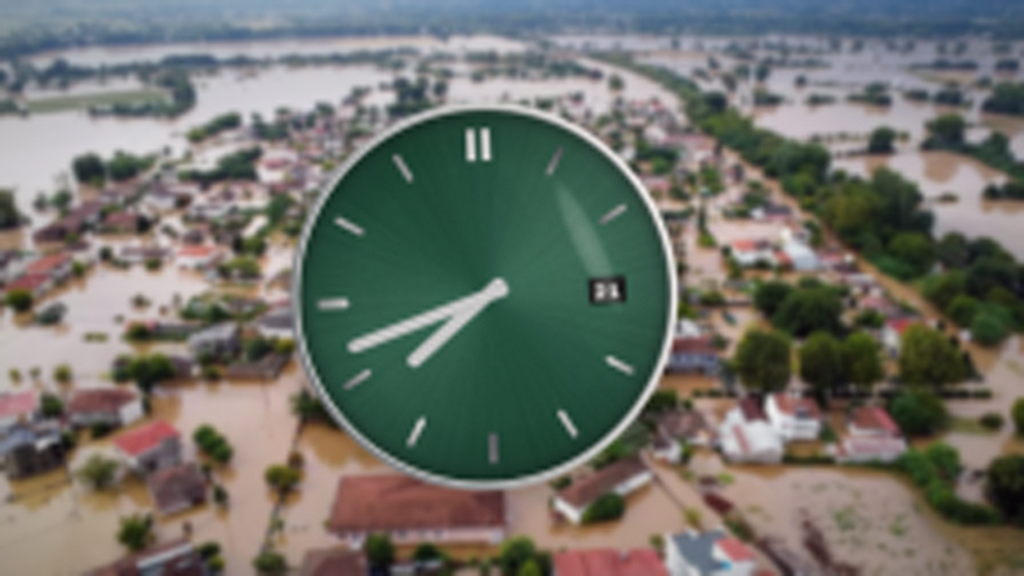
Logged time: **7:42**
